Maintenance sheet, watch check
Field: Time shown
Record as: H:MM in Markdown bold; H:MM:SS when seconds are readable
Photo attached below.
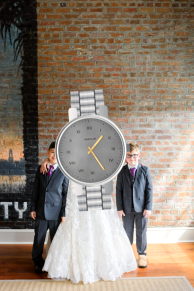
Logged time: **1:25**
